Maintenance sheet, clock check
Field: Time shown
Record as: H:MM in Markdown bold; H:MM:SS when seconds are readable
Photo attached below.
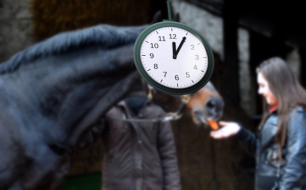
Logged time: **12:05**
